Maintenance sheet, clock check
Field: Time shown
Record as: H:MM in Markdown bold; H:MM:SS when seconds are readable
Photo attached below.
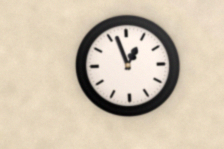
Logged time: **12:57**
